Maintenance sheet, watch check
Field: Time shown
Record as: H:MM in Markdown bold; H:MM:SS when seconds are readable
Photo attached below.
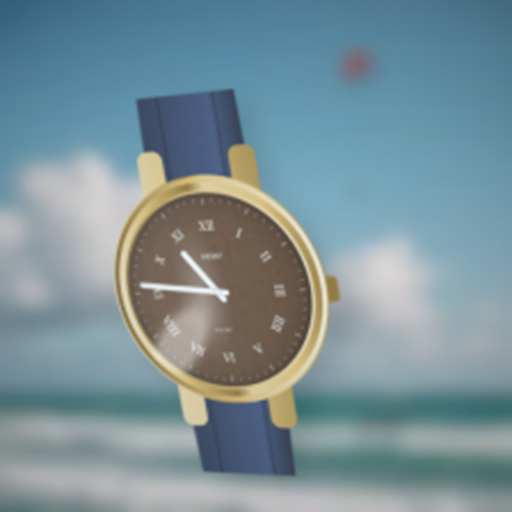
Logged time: **10:46**
